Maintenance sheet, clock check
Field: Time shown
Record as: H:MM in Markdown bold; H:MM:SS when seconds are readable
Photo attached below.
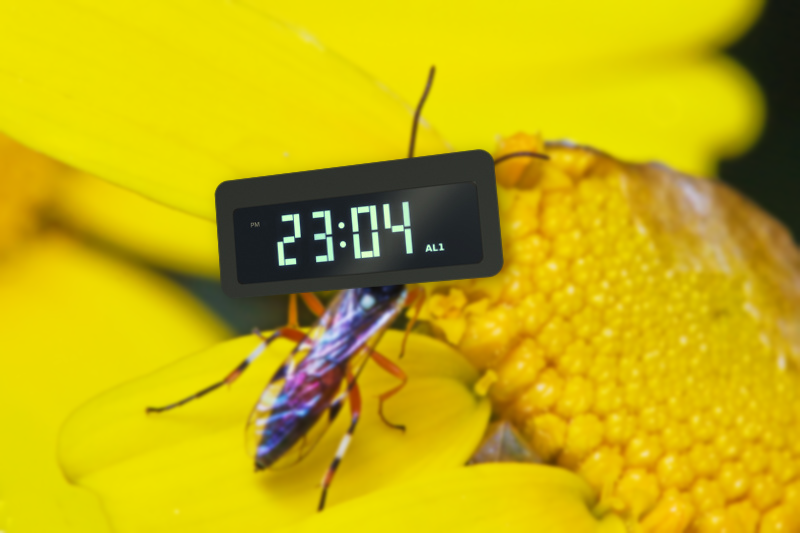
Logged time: **23:04**
